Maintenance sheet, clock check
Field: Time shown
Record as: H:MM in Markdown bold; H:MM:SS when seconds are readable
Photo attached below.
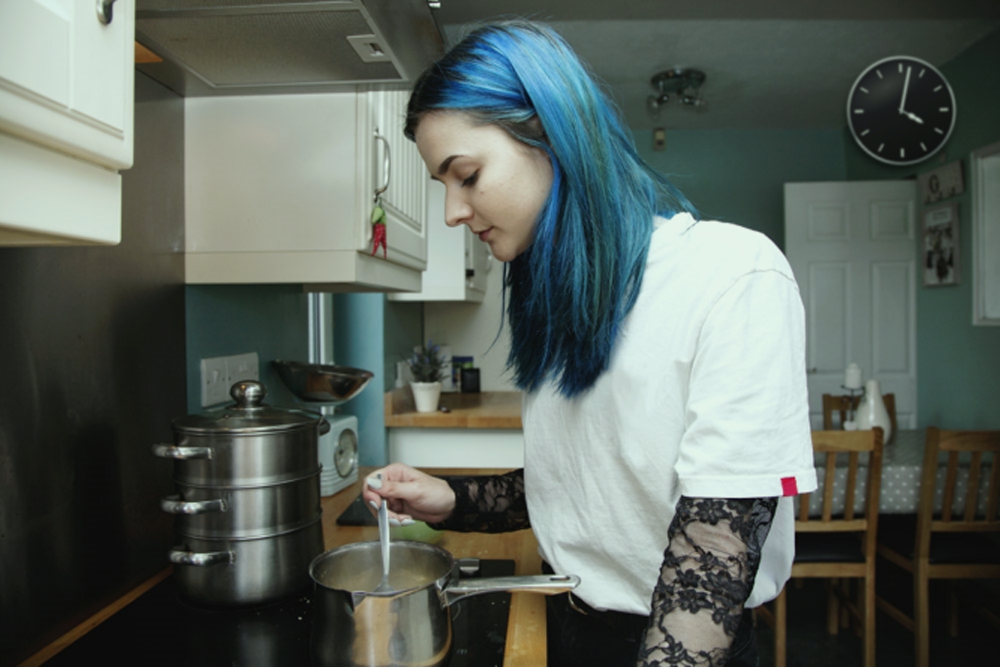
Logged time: **4:02**
